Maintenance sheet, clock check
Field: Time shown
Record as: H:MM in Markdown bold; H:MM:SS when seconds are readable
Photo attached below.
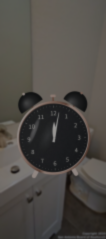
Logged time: **12:02**
